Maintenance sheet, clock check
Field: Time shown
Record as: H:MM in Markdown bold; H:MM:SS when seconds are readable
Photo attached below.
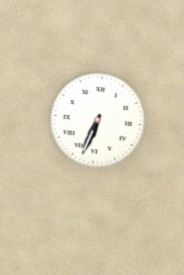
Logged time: **6:33**
